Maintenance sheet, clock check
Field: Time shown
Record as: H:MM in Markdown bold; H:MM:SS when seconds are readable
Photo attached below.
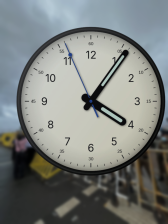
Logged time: **4:05:56**
